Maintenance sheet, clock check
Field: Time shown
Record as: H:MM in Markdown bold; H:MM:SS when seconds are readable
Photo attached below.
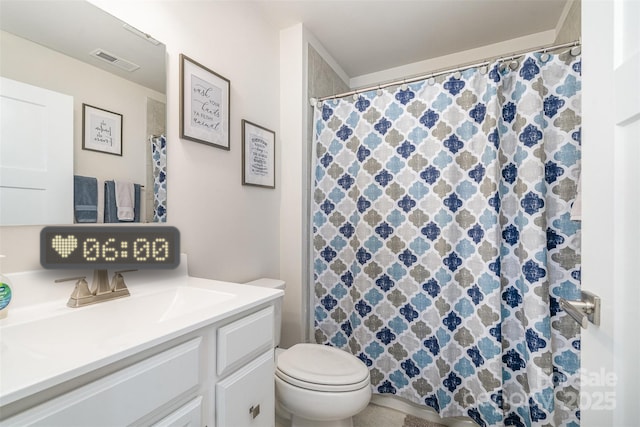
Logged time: **6:00**
